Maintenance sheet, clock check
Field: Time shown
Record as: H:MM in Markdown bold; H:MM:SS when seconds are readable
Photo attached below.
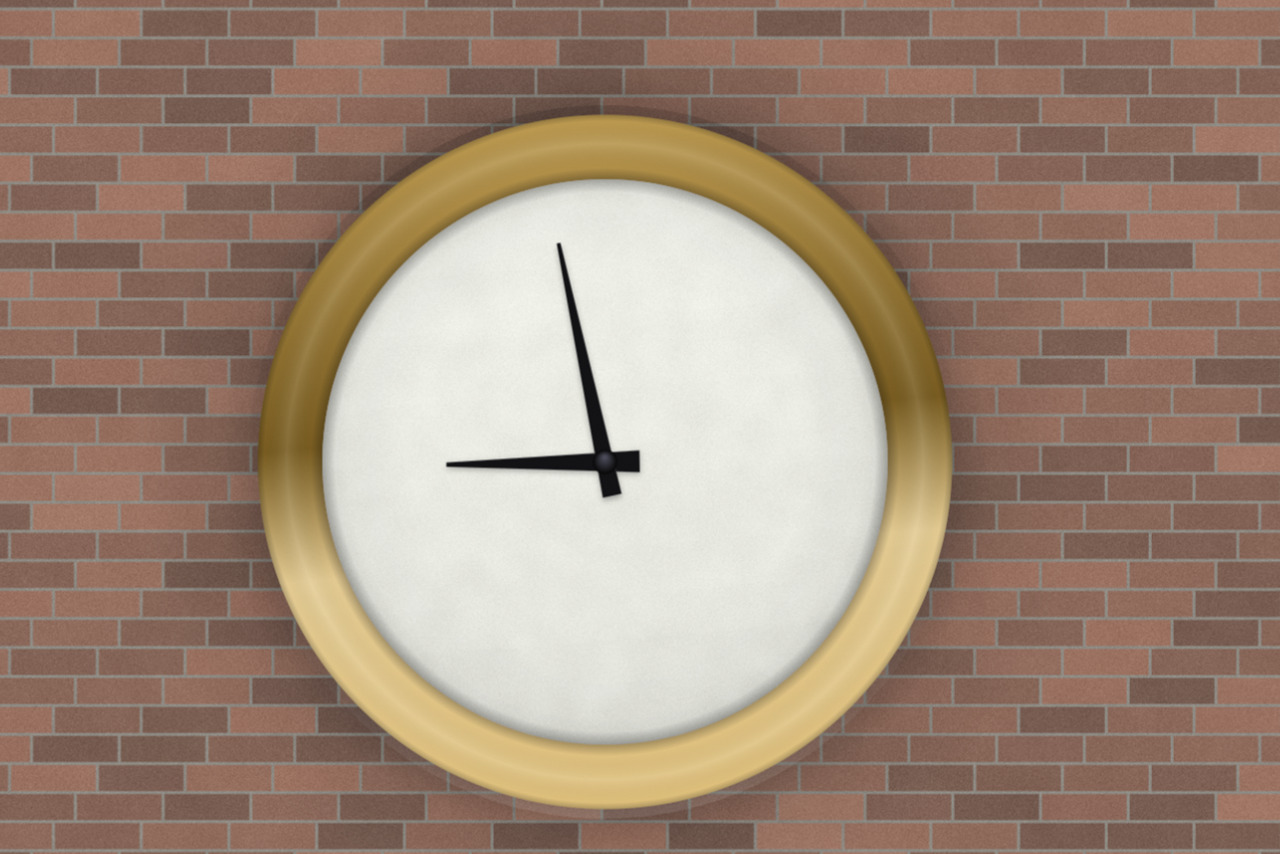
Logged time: **8:58**
